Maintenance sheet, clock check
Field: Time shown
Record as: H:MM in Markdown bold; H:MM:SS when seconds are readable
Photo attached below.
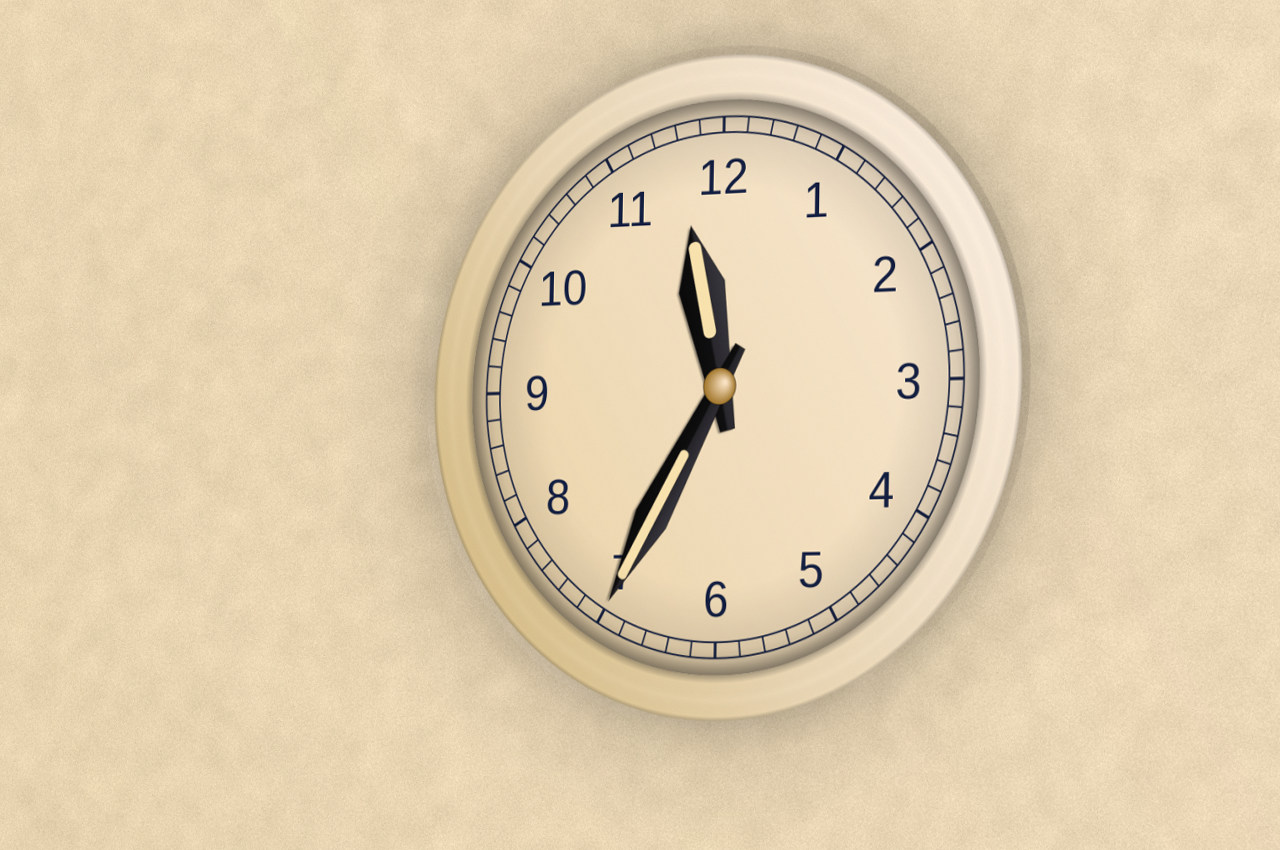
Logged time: **11:35**
